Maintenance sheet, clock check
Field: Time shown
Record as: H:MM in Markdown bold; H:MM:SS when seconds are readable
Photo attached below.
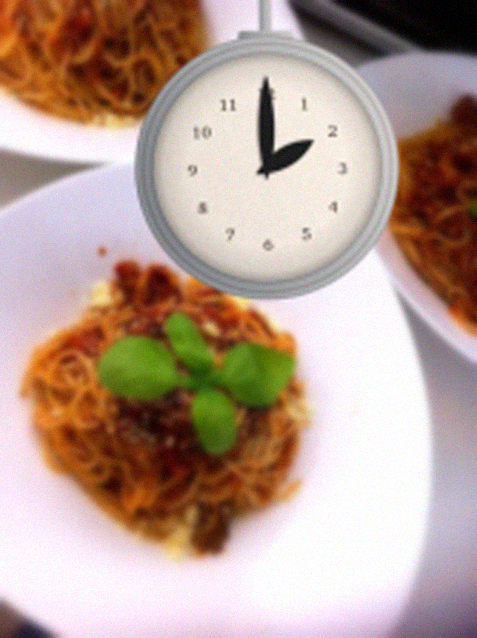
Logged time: **2:00**
